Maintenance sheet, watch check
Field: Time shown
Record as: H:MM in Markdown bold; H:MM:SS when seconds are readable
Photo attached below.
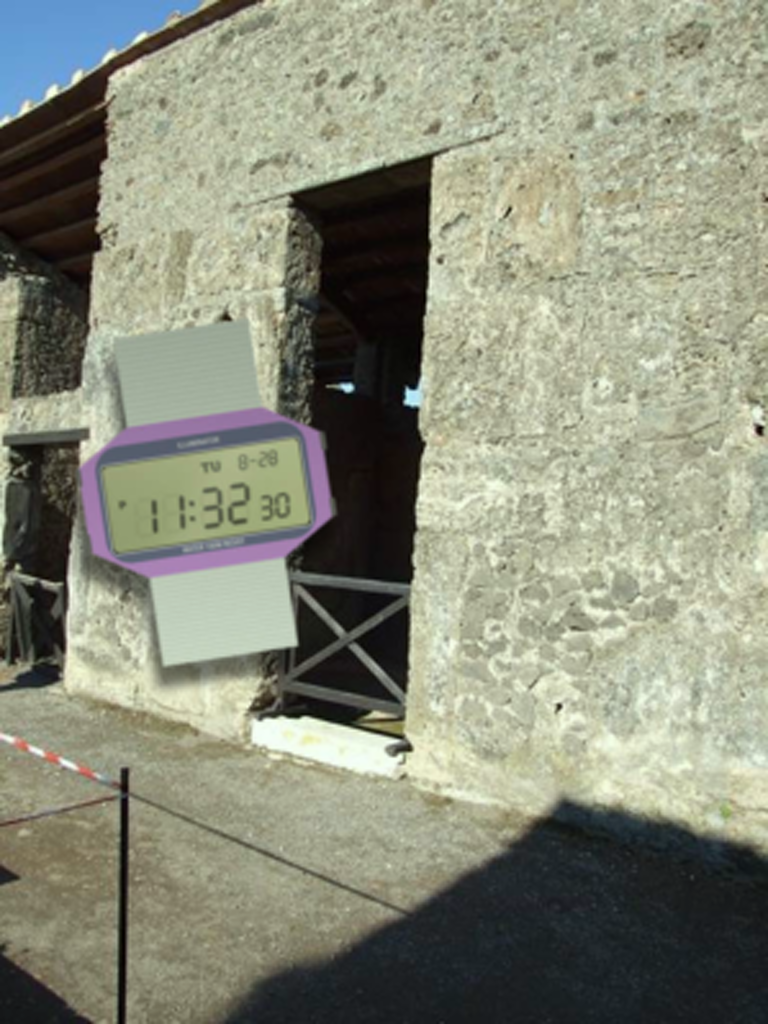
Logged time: **11:32:30**
